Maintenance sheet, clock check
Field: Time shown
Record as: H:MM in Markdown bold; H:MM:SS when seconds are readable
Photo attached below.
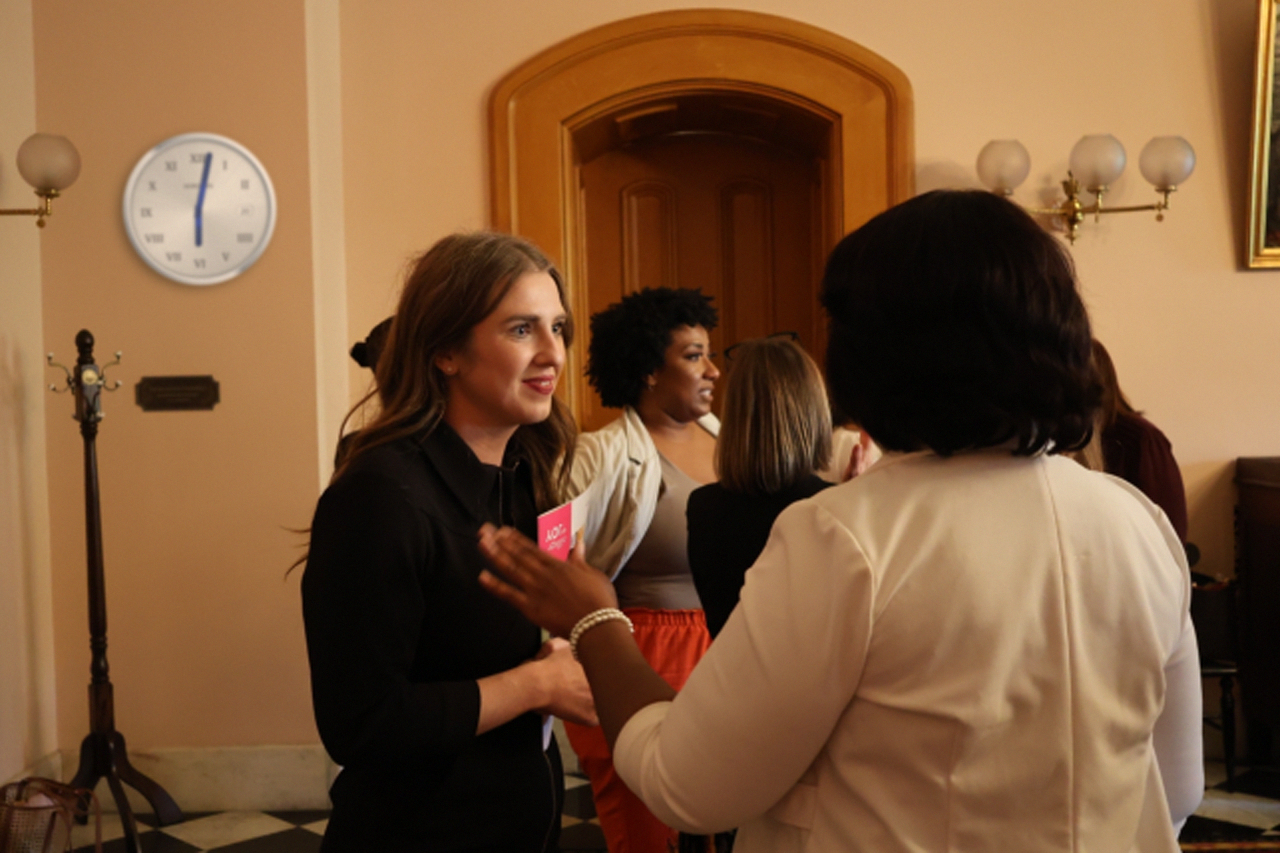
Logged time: **6:02**
